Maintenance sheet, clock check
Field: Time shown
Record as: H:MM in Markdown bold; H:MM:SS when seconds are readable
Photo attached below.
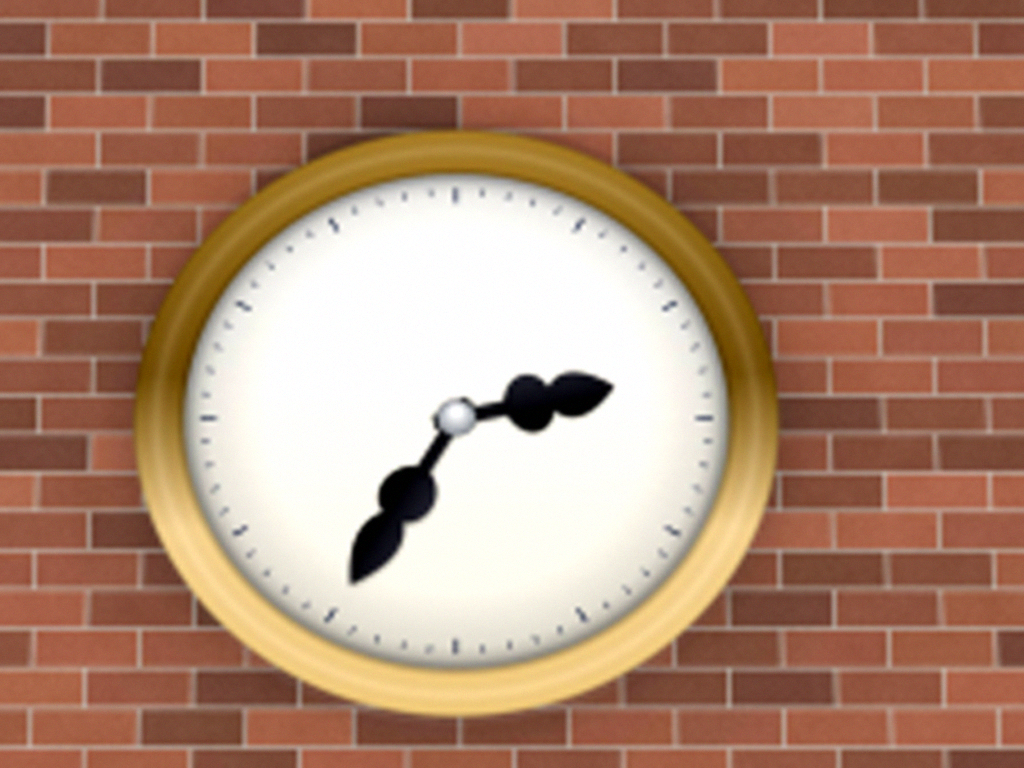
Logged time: **2:35**
